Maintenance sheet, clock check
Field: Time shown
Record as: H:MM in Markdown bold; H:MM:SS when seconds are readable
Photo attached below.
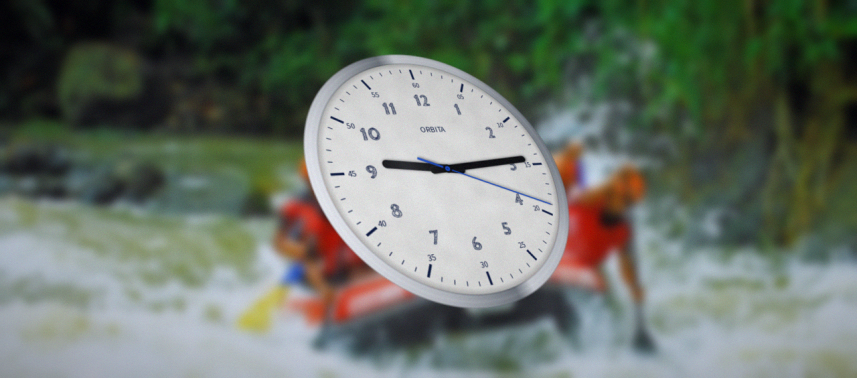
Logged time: **9:14:19**
